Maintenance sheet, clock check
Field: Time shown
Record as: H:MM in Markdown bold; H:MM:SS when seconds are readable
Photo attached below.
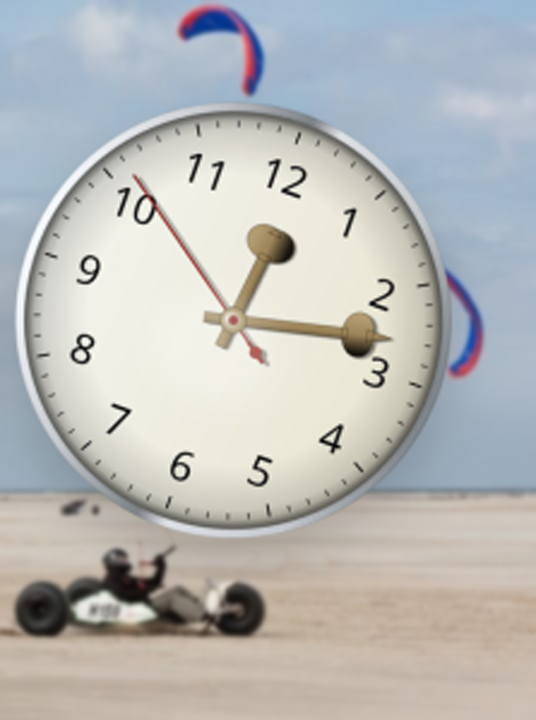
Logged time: **12:12:51**
